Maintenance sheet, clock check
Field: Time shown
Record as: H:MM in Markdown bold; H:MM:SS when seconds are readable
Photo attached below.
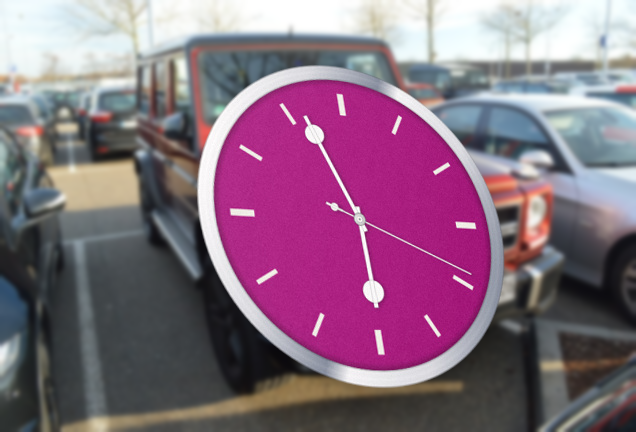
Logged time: **5:56:19**
